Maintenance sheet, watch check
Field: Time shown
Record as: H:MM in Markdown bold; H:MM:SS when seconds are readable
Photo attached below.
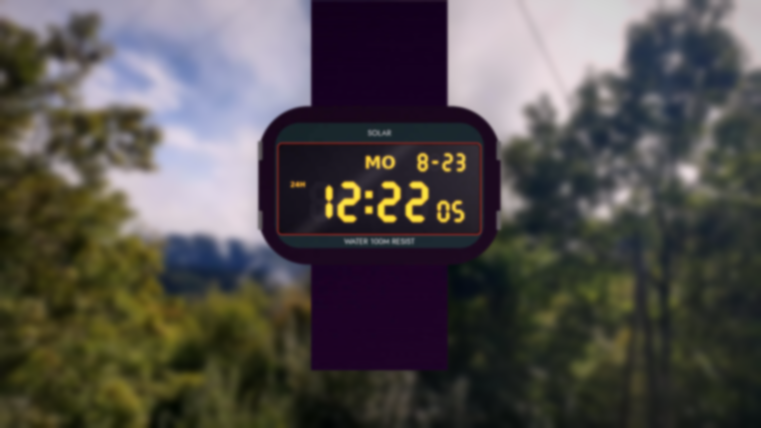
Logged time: **12:22:05**
